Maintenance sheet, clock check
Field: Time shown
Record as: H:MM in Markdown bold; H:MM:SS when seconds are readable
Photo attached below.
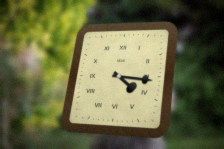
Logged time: **4:16**
